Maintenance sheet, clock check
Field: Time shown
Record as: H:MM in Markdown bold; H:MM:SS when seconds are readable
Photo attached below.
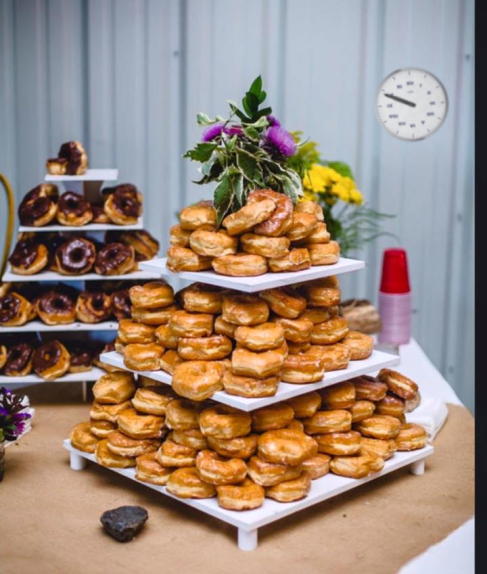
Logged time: **9:49**
